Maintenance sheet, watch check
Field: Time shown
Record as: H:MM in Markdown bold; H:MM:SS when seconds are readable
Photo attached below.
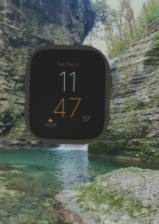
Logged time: **11:47**
